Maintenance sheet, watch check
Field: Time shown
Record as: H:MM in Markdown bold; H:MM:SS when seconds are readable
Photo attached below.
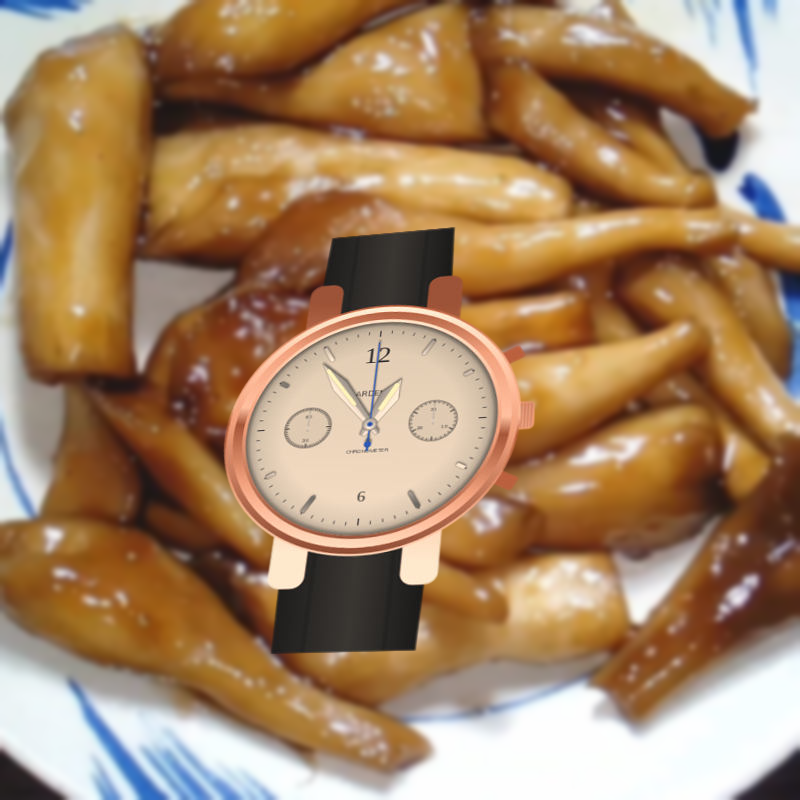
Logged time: **12:54**
